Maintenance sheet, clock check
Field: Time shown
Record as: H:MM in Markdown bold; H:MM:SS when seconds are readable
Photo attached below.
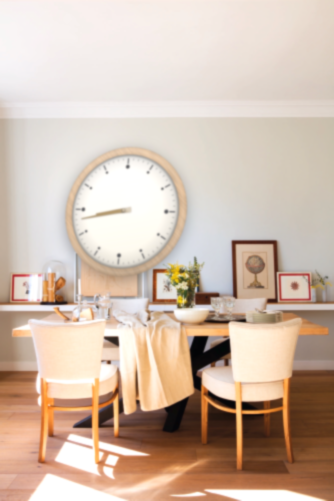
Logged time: **8:43**
